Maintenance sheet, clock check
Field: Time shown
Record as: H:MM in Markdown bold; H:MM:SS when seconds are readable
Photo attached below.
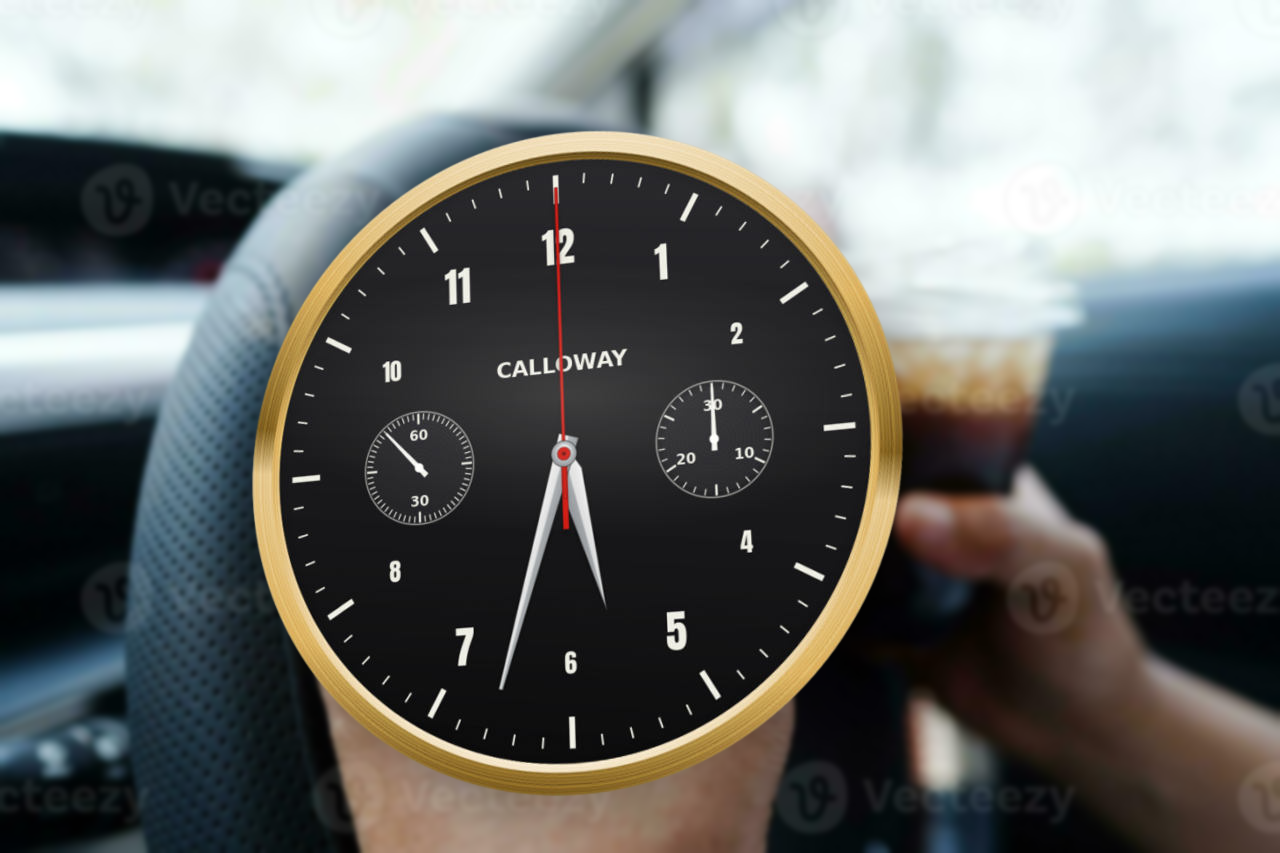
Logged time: **5:32:53**
